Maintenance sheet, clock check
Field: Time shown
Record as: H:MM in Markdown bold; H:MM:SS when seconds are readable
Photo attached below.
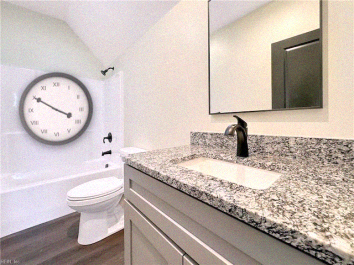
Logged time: **3:50**
